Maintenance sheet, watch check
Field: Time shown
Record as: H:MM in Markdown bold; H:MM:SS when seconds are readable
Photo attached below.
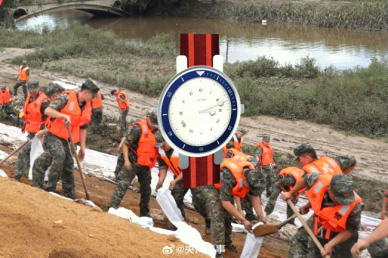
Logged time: **3:12**
